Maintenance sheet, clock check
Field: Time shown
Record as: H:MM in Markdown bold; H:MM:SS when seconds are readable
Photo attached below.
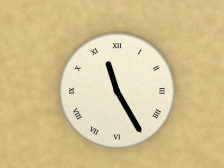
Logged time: **11:25**
